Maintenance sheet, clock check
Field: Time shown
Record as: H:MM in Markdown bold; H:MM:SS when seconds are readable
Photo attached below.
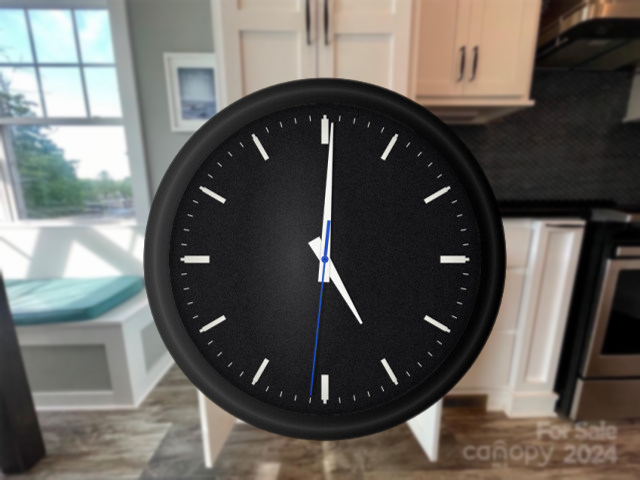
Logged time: **5:00:31**
